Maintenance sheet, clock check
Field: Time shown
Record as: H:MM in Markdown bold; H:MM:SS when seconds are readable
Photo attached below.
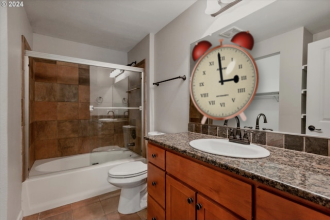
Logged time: **2:59**
